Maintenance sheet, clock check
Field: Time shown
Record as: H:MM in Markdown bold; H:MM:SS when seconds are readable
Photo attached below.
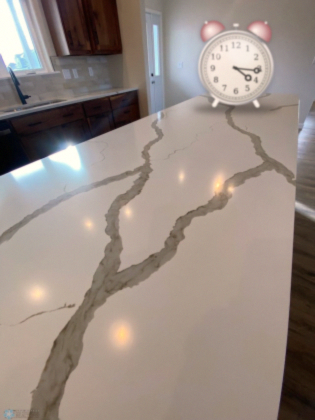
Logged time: **4:16**
